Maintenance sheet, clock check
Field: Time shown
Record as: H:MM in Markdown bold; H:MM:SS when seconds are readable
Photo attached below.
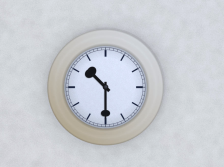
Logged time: **10:30**
